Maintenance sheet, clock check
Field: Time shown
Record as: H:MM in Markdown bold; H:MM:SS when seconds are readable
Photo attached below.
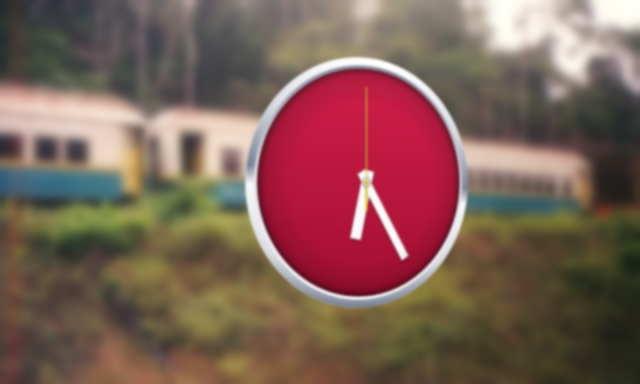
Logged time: **6:25:00**
